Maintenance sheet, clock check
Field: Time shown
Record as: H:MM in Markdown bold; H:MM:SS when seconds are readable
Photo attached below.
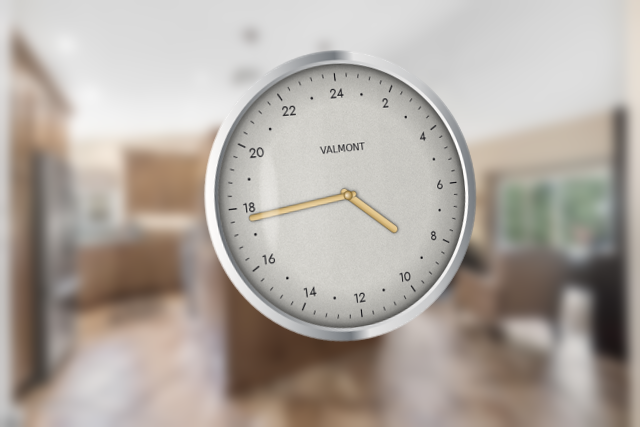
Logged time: **8:44**
